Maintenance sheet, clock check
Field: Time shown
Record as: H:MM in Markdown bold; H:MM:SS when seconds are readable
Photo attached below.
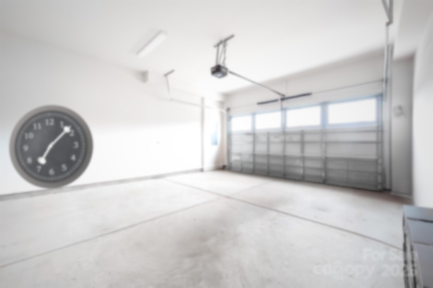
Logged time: **7:08**
